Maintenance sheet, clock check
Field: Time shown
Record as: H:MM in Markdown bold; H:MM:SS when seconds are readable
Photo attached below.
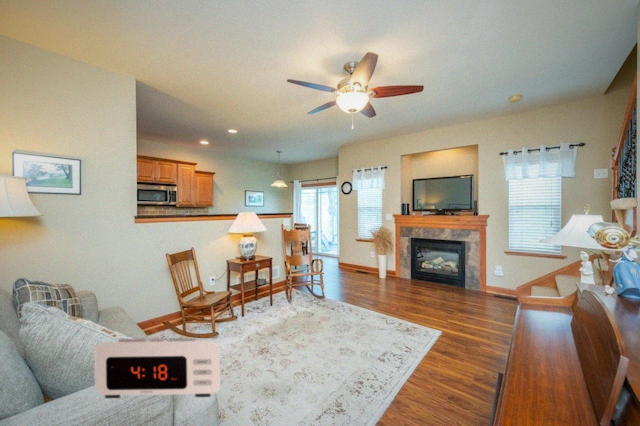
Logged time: **4:18**
